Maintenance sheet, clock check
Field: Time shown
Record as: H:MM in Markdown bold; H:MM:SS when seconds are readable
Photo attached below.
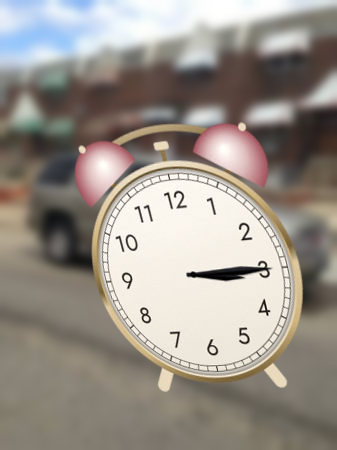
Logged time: **3:15**
